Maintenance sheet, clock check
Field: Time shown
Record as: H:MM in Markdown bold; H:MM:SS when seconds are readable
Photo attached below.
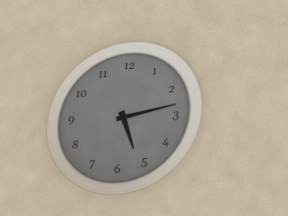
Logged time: **5:13**
